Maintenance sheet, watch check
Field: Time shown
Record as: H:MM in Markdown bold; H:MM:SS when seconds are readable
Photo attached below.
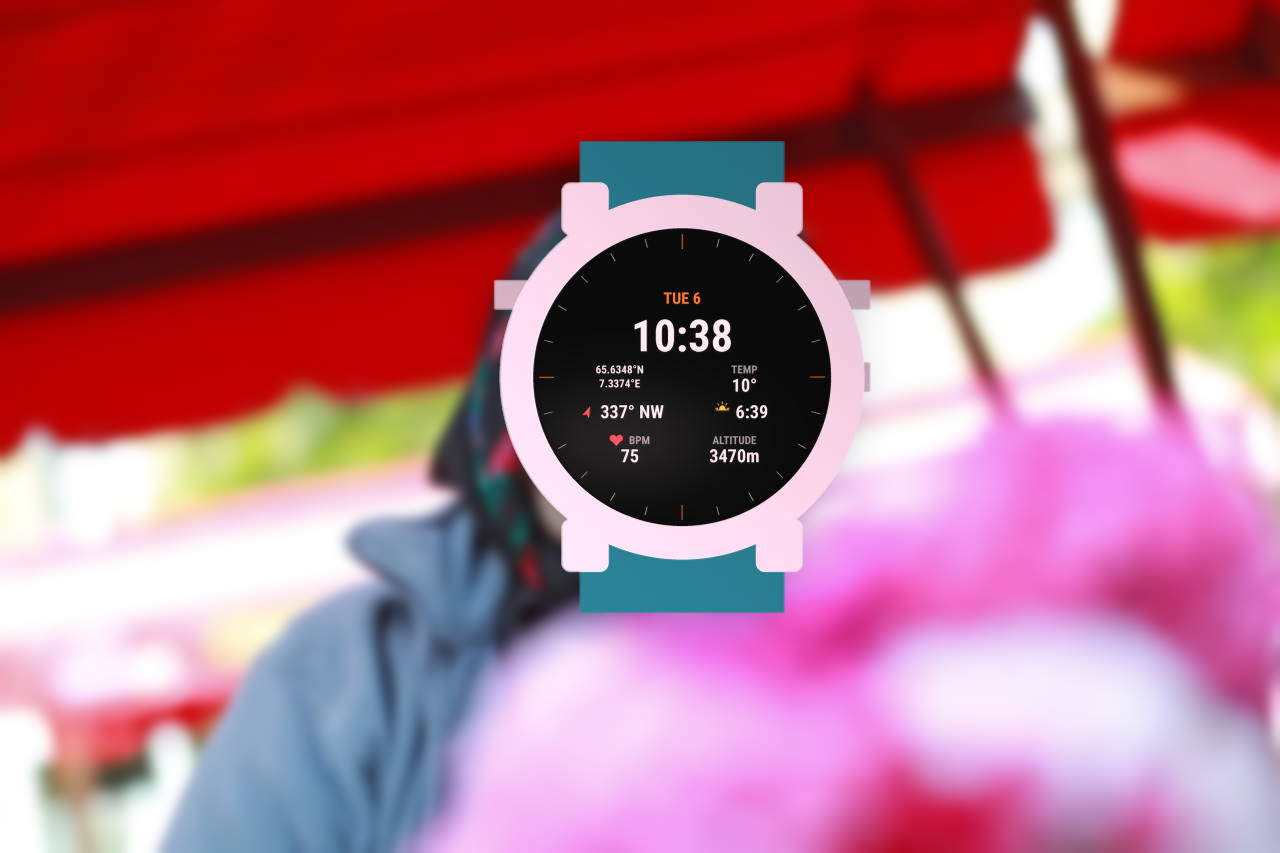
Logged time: **10:38**
